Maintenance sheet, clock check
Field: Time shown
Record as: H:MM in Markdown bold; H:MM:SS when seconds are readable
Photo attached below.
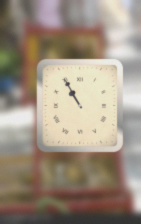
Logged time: **10:55**
